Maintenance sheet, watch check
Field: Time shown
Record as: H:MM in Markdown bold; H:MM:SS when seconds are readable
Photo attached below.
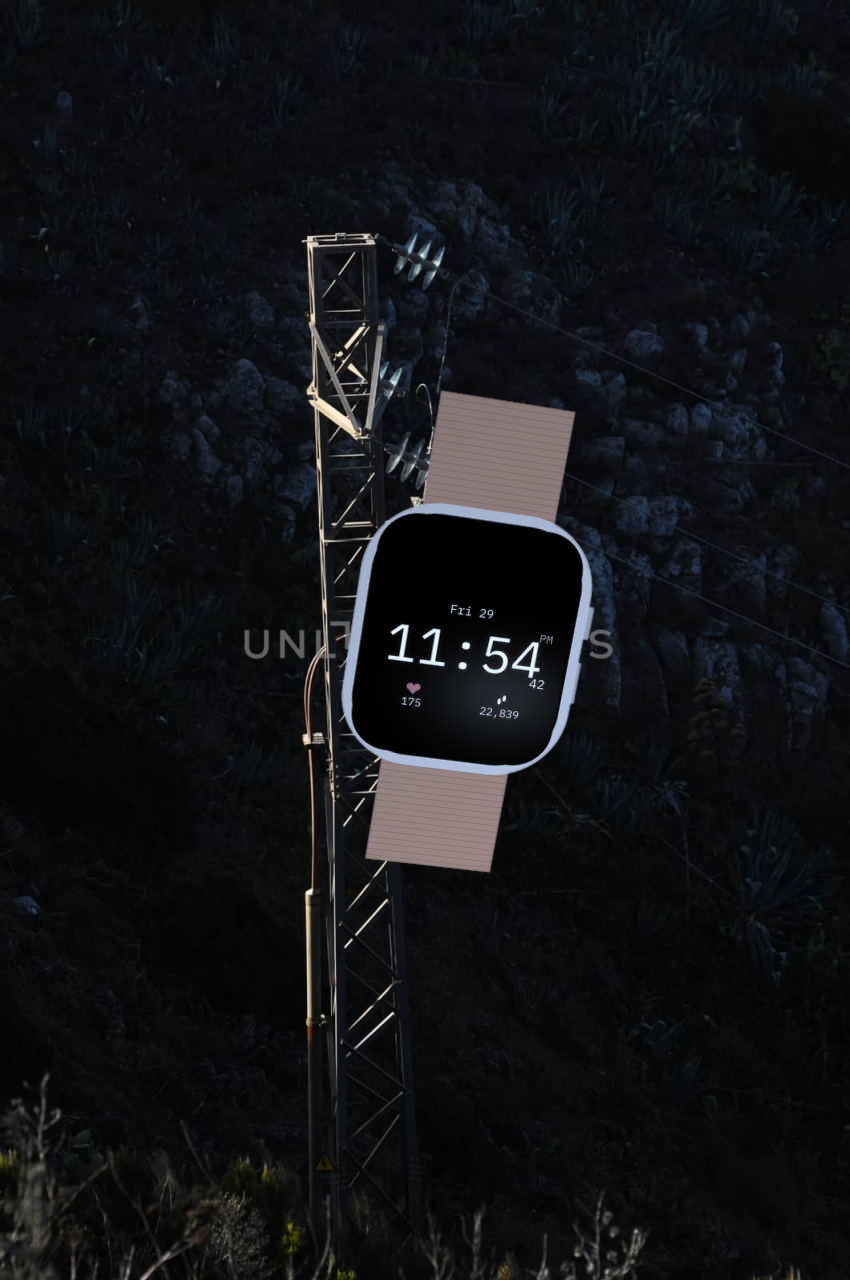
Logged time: **11:54:42**
